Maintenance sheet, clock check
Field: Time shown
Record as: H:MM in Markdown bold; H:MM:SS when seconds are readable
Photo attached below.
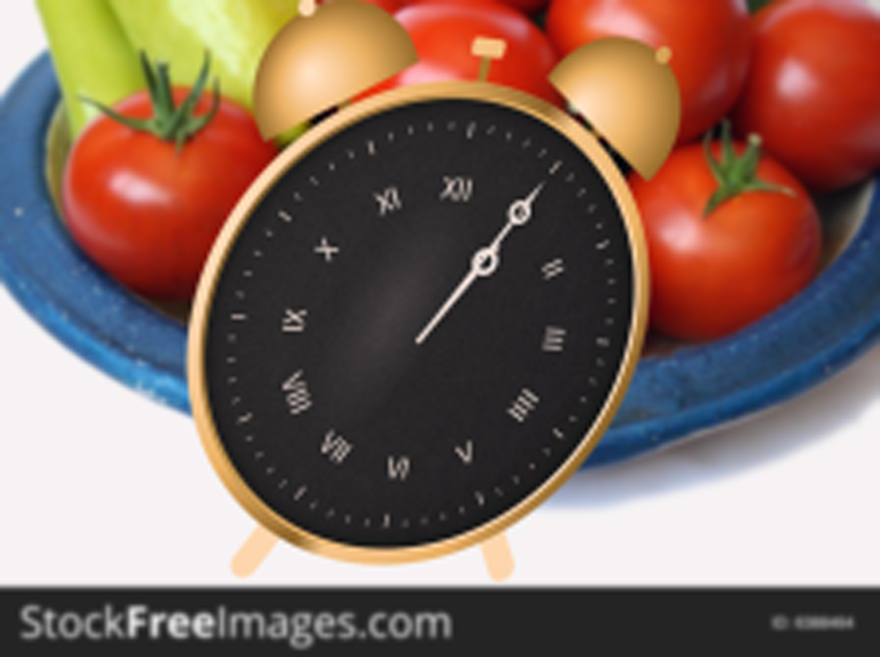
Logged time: **1:05**
